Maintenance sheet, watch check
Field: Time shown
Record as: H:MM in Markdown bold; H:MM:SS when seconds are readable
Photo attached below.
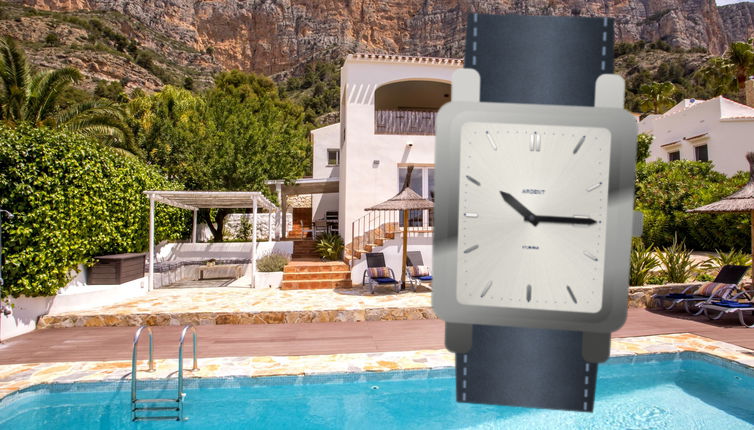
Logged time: **10:15**
